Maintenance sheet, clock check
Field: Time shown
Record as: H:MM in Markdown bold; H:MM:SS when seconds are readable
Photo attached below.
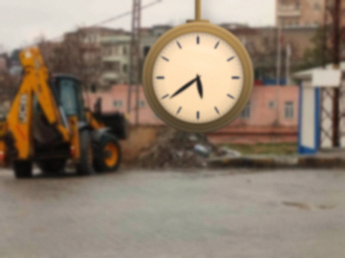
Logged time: **5:39**
